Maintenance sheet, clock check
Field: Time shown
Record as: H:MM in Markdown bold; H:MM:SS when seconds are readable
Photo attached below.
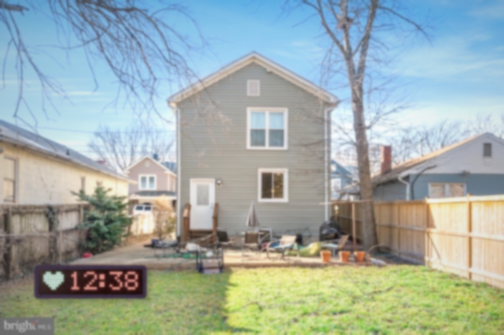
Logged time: **12:38**
